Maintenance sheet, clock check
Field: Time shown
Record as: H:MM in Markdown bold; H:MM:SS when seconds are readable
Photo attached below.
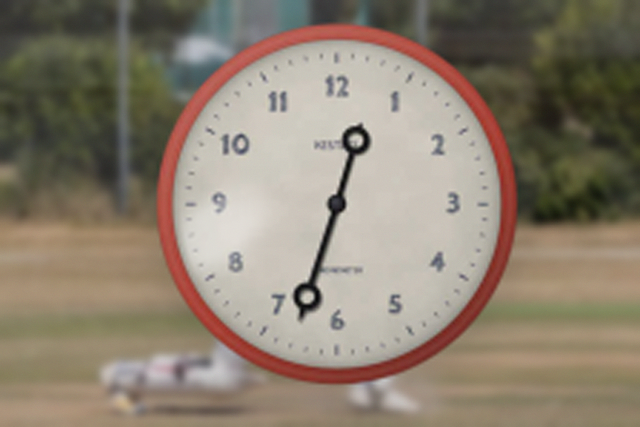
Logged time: **12:33**
